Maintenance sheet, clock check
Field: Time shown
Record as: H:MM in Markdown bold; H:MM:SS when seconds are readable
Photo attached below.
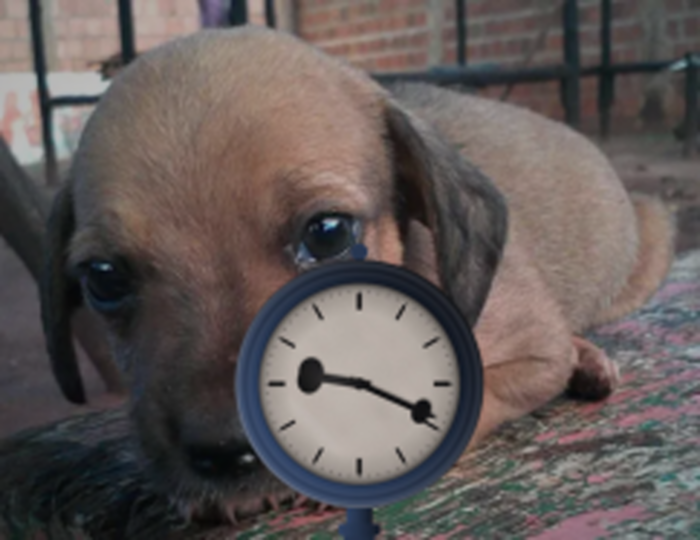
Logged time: **9:19**
